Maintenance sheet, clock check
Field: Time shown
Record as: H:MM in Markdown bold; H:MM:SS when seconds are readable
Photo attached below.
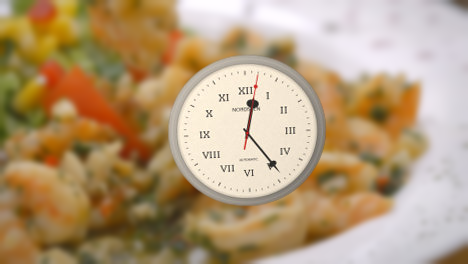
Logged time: **12:24:02**
